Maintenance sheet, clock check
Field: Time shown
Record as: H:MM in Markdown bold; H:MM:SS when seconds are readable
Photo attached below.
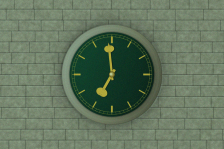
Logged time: **6:59**
